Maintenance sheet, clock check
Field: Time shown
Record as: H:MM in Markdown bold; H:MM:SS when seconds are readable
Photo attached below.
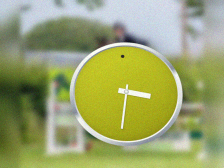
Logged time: **3:32**
